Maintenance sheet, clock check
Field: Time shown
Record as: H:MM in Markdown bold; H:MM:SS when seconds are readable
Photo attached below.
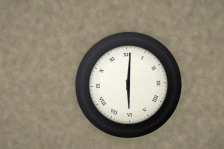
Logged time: **6:01**
